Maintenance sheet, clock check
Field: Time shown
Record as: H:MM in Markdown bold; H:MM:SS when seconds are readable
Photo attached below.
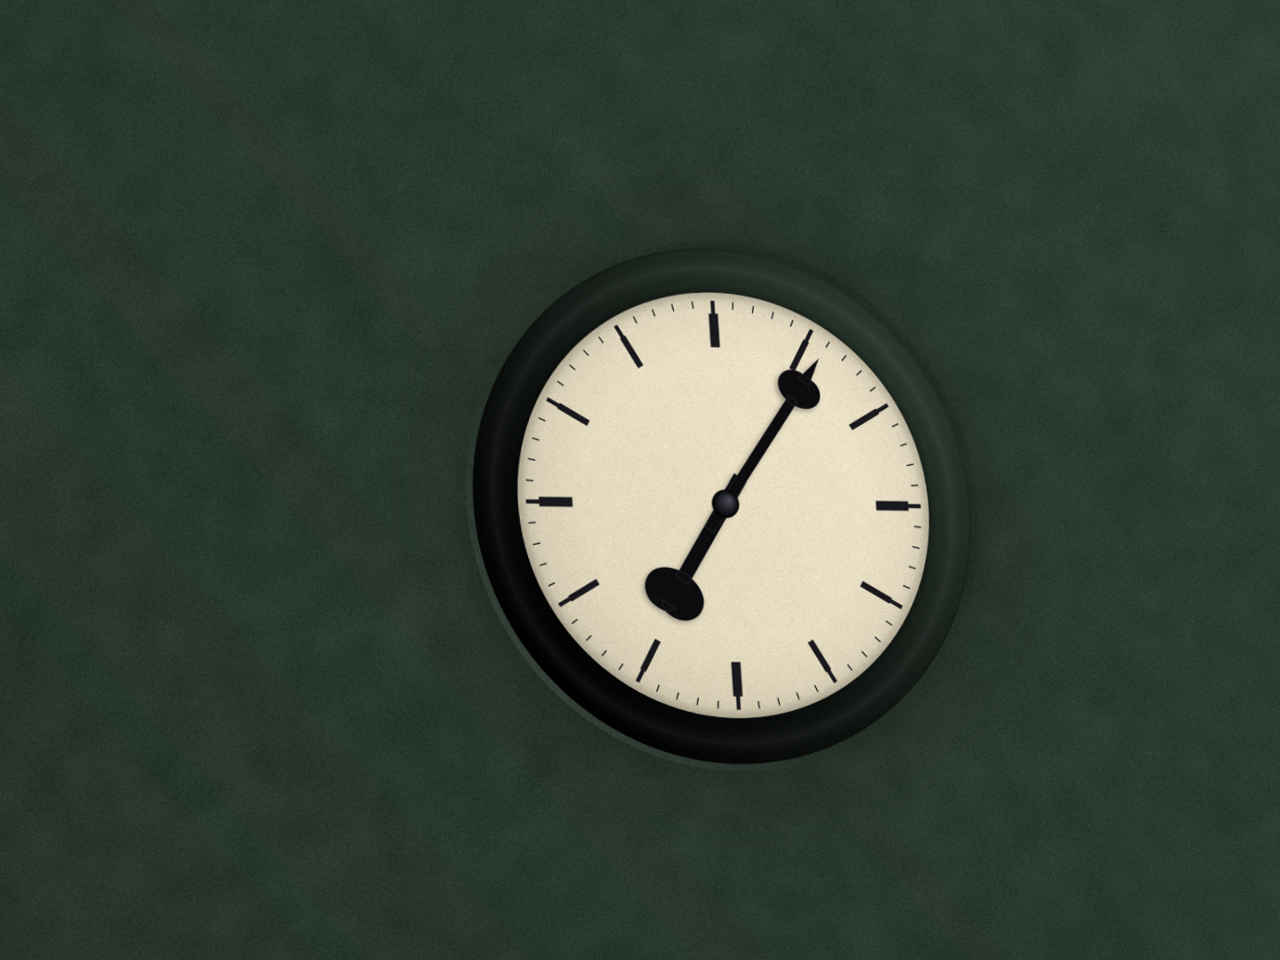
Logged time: **7:06**
